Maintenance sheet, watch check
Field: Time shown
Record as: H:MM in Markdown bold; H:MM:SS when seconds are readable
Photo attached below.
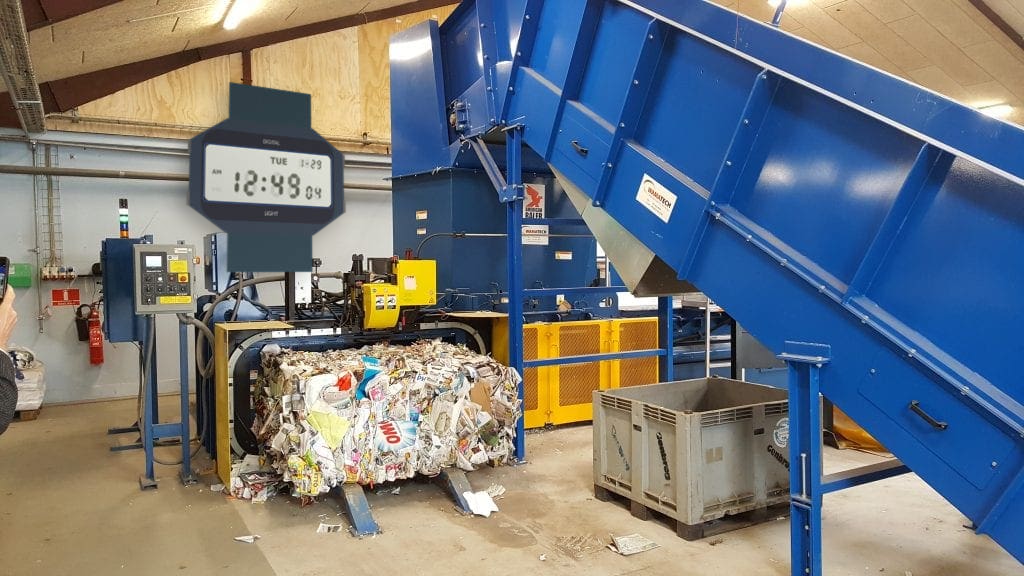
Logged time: **12:49:04**
